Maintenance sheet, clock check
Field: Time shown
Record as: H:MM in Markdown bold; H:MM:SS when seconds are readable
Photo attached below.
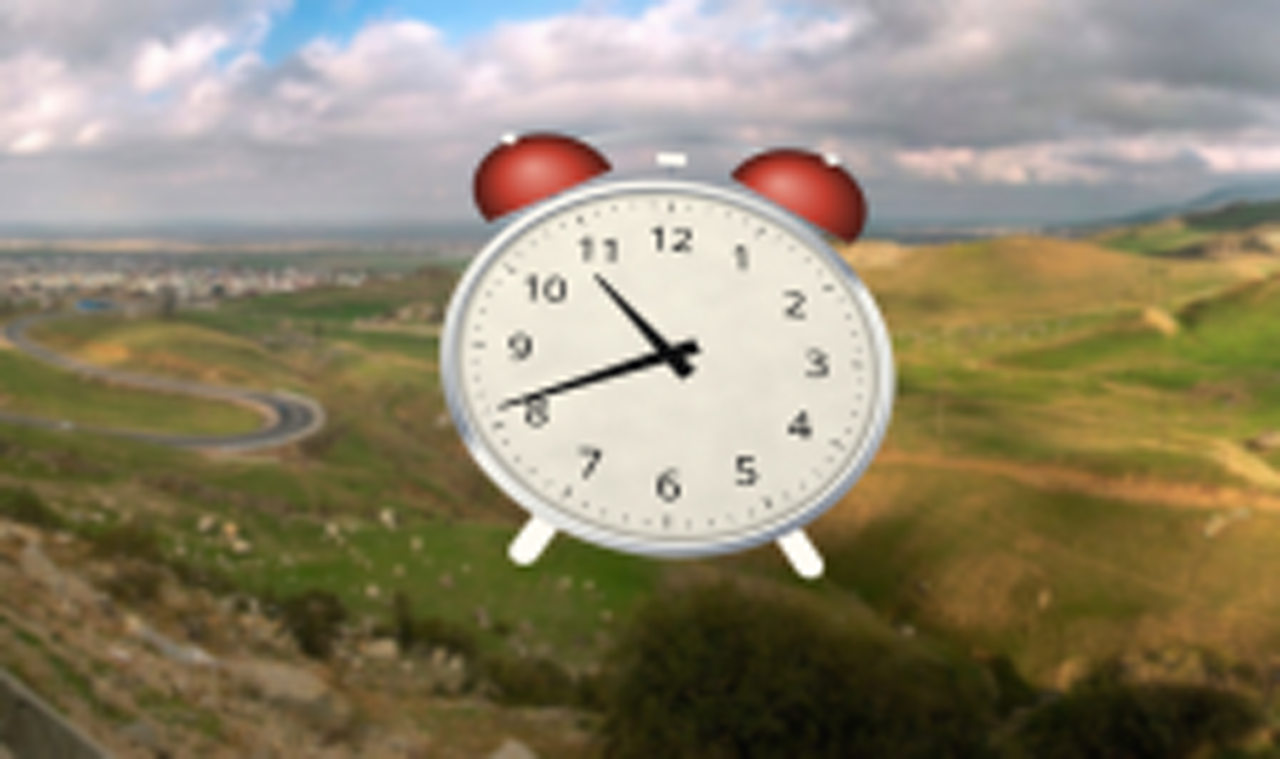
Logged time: **10:41**
